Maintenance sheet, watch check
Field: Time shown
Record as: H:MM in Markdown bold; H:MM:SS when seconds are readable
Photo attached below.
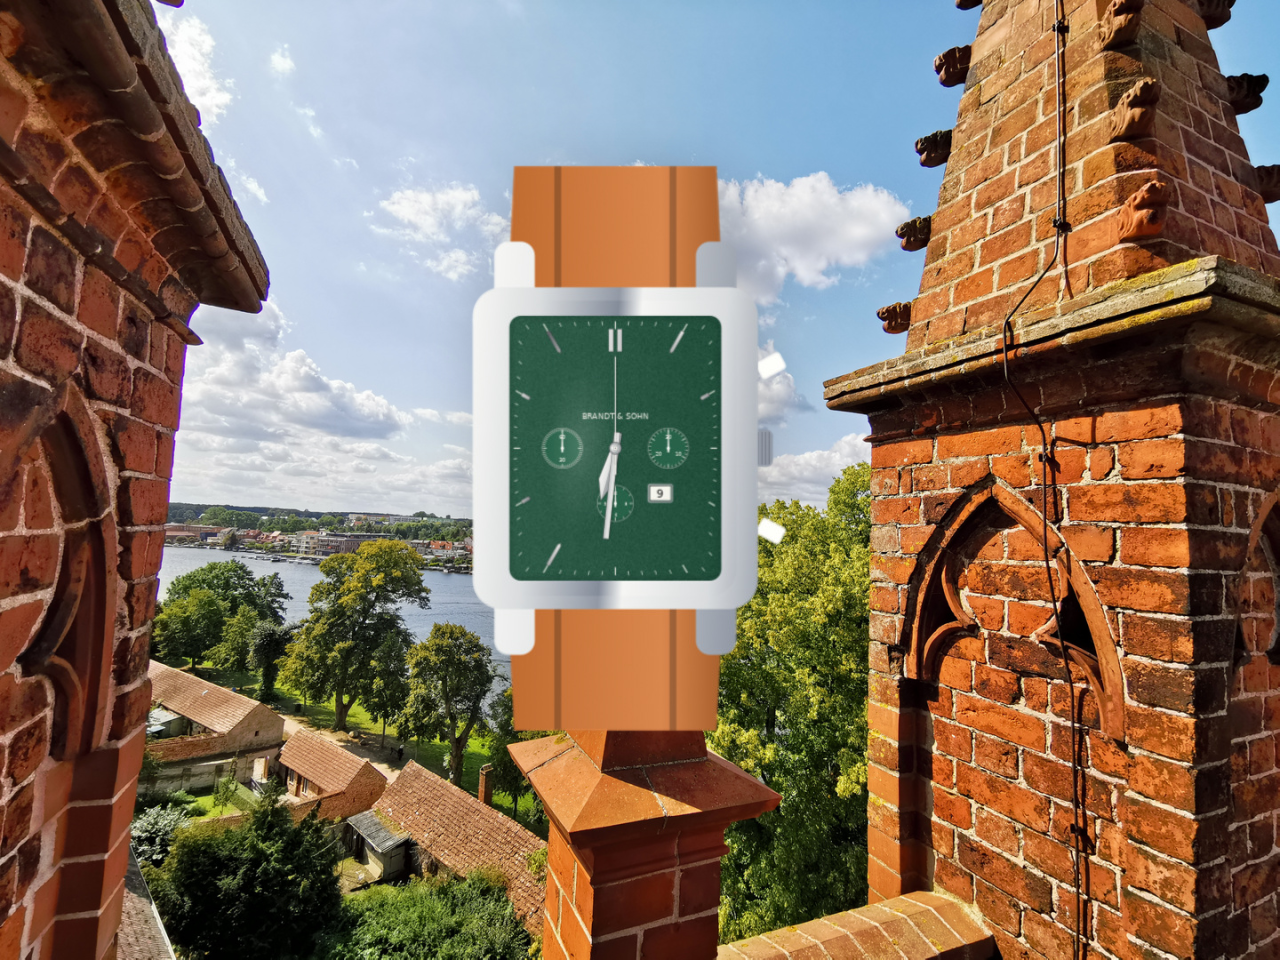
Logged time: **6:31**
